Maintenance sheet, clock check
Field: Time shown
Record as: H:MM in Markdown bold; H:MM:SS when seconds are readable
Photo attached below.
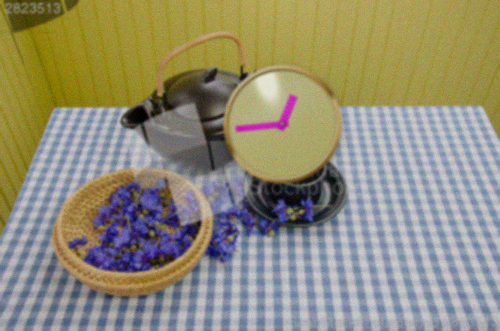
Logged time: **12:44**
